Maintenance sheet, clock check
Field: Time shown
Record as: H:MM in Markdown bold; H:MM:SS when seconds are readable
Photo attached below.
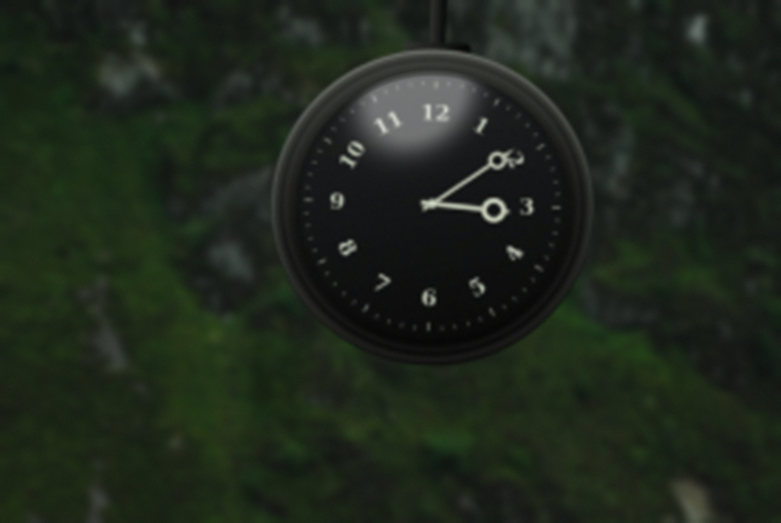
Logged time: **3:09**
